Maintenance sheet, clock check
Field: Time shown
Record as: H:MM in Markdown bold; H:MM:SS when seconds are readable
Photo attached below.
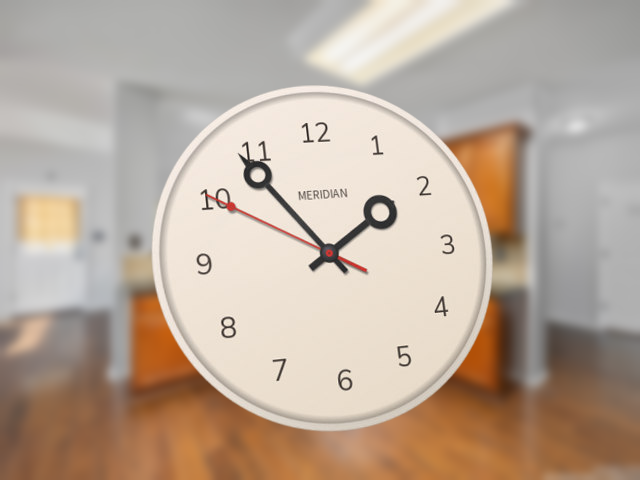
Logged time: **1:53:50**
